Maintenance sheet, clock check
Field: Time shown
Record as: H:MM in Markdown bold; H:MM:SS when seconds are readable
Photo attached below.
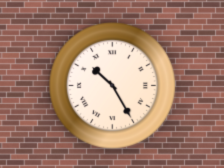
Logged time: **10:25**
